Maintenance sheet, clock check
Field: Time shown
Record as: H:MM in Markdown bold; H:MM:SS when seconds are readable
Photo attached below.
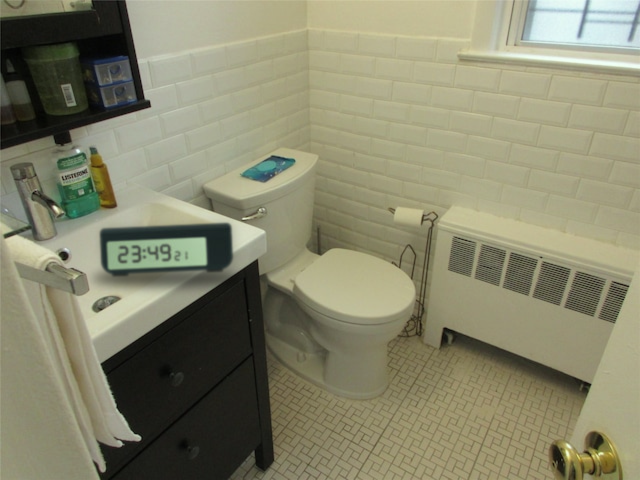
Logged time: **23:49**
